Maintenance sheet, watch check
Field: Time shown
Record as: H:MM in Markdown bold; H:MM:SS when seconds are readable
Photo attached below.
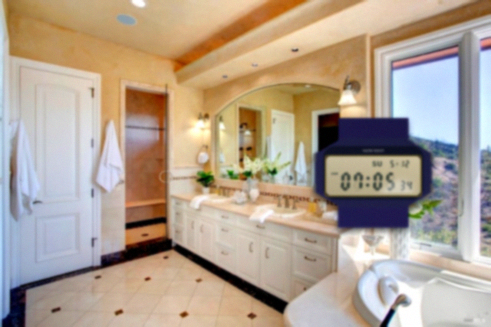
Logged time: **7:05**
